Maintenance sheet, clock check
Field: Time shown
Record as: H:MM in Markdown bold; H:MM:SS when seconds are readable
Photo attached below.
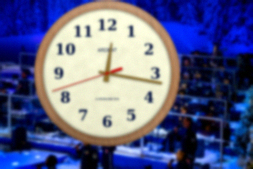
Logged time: **12:16:42**
